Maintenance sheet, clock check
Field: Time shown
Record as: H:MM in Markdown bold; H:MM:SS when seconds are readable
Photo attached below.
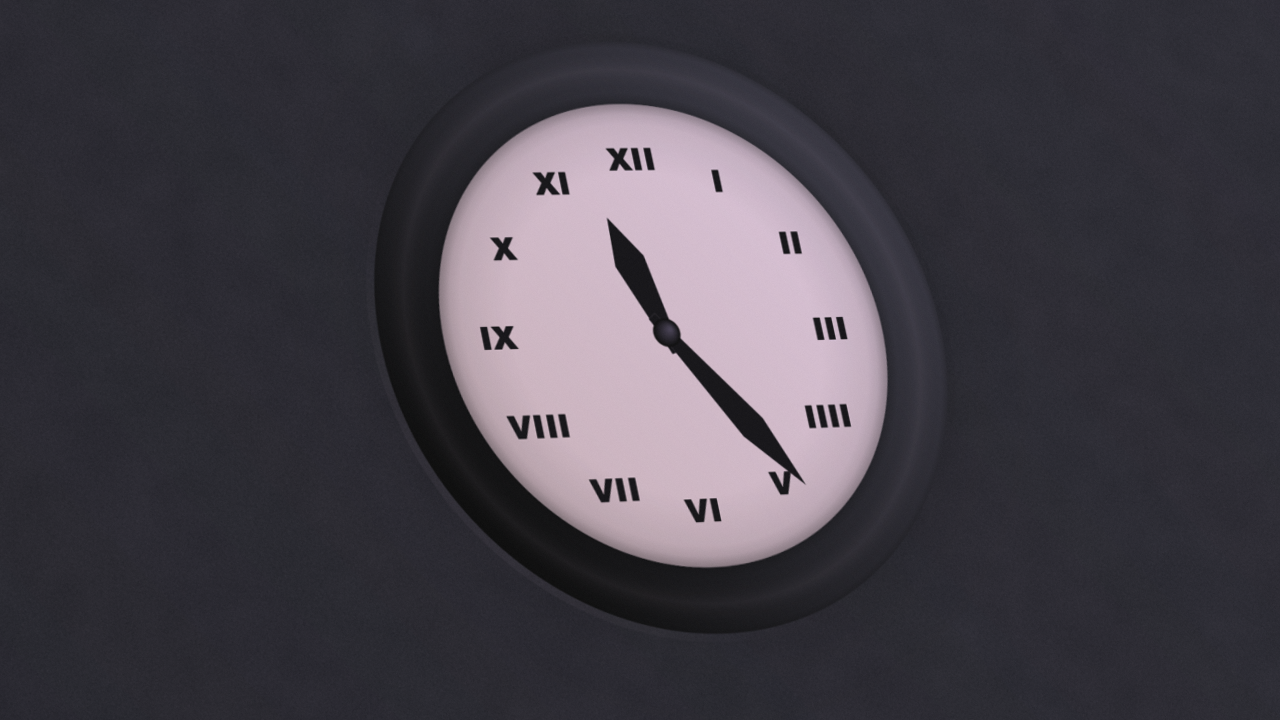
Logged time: **11:24**
